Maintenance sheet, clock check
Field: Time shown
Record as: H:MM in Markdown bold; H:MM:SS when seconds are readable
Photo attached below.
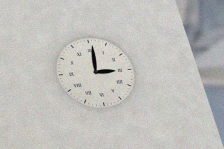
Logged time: **3:01**
